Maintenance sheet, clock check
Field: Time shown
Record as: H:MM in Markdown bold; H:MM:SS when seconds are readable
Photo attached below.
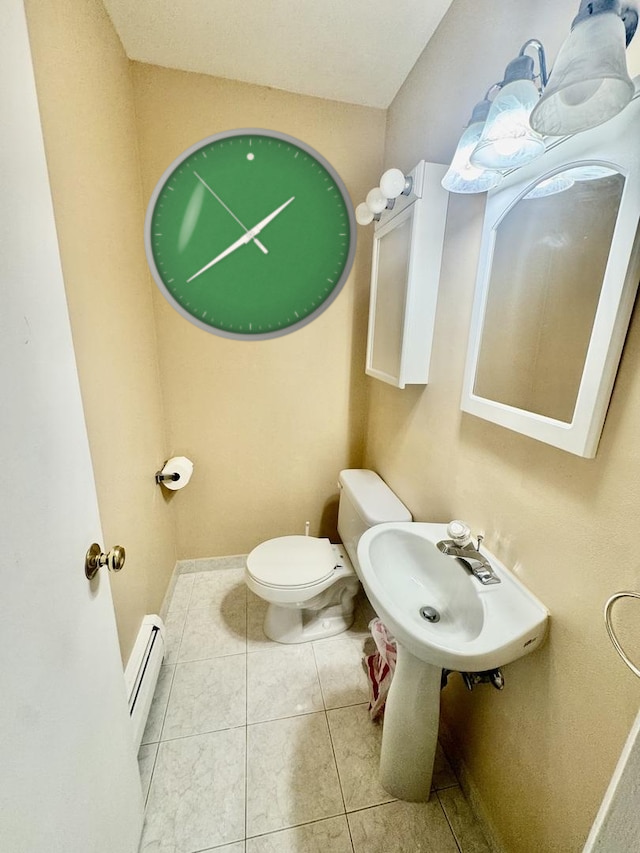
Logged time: **1:38:53**
